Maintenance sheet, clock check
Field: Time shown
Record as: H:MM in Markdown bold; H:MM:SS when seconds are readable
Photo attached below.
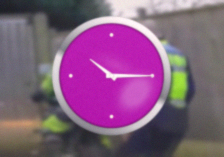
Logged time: **10:15**
